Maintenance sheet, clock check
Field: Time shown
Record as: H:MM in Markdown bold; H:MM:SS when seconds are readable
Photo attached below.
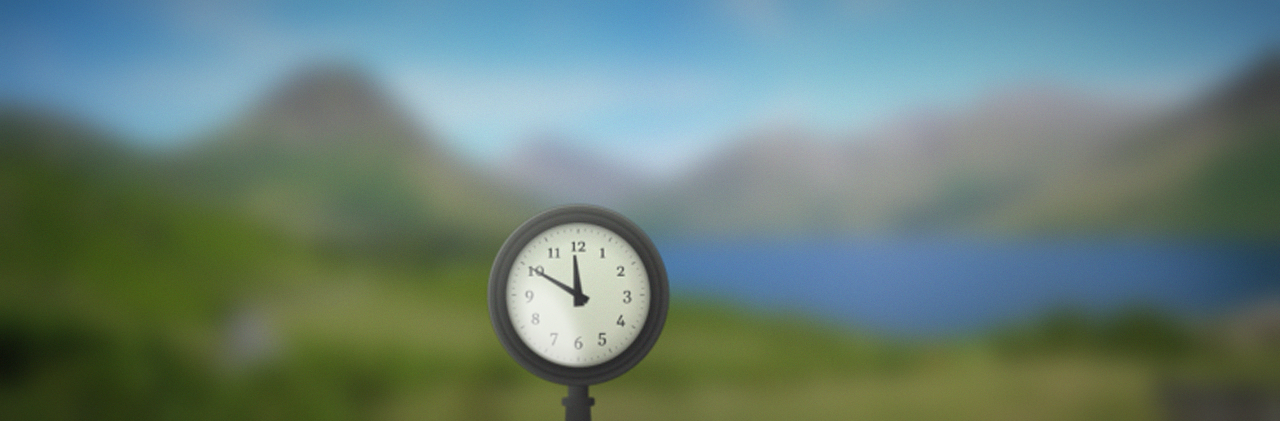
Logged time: **11:50**
